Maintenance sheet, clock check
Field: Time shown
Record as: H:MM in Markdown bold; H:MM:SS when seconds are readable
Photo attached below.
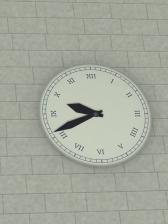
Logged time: **9:41**
